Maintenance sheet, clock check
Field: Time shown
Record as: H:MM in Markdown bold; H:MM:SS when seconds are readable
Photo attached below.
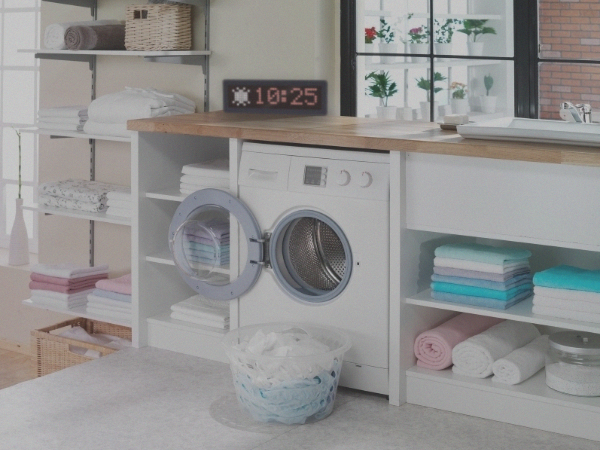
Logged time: **10:25**
